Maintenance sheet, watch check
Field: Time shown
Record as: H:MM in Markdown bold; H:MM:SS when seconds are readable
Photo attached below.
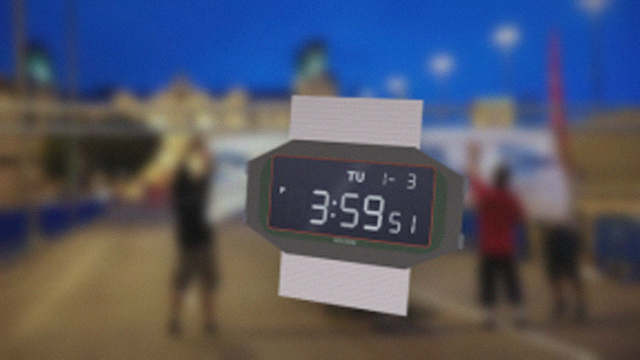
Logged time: **3:59:51**
